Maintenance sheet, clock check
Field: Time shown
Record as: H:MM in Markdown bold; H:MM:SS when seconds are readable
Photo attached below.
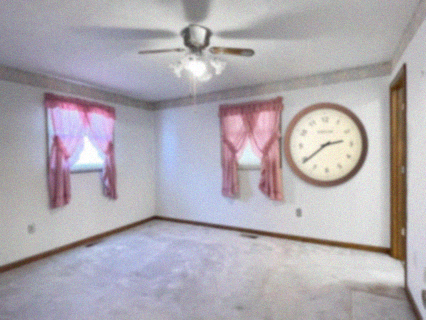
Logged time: **2:39**
